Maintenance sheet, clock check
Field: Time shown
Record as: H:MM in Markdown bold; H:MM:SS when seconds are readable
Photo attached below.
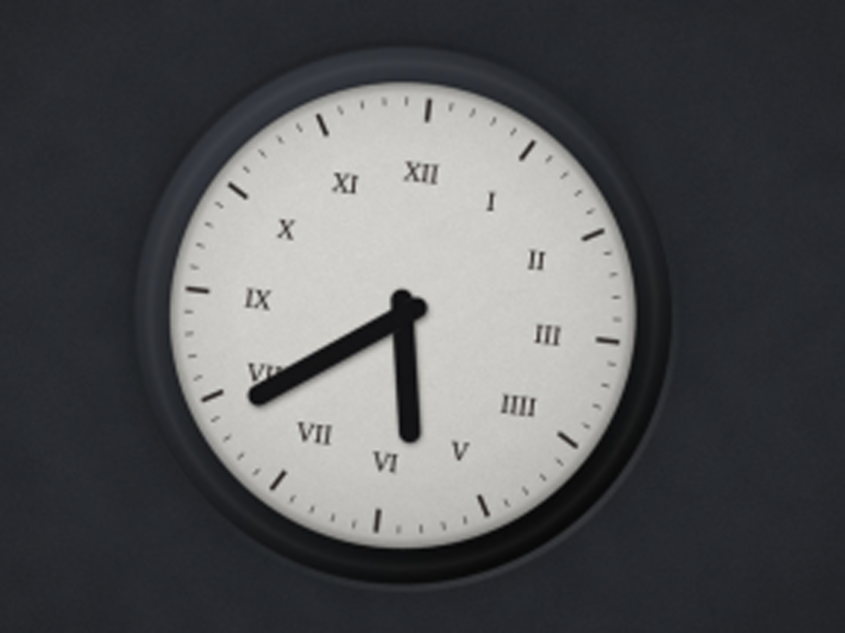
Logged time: **5:39**
